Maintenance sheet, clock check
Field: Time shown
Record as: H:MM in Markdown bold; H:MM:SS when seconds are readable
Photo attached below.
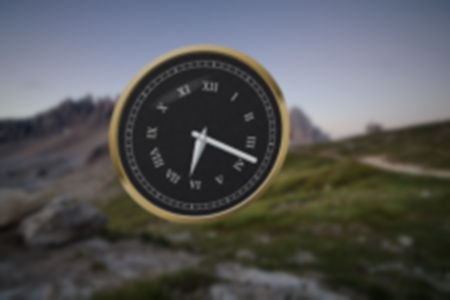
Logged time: **6:18**
